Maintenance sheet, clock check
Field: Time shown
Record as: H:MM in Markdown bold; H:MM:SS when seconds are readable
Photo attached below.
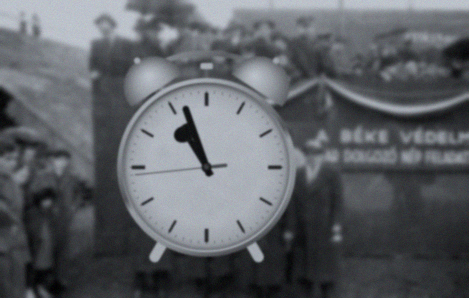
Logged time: **10:56:44**
